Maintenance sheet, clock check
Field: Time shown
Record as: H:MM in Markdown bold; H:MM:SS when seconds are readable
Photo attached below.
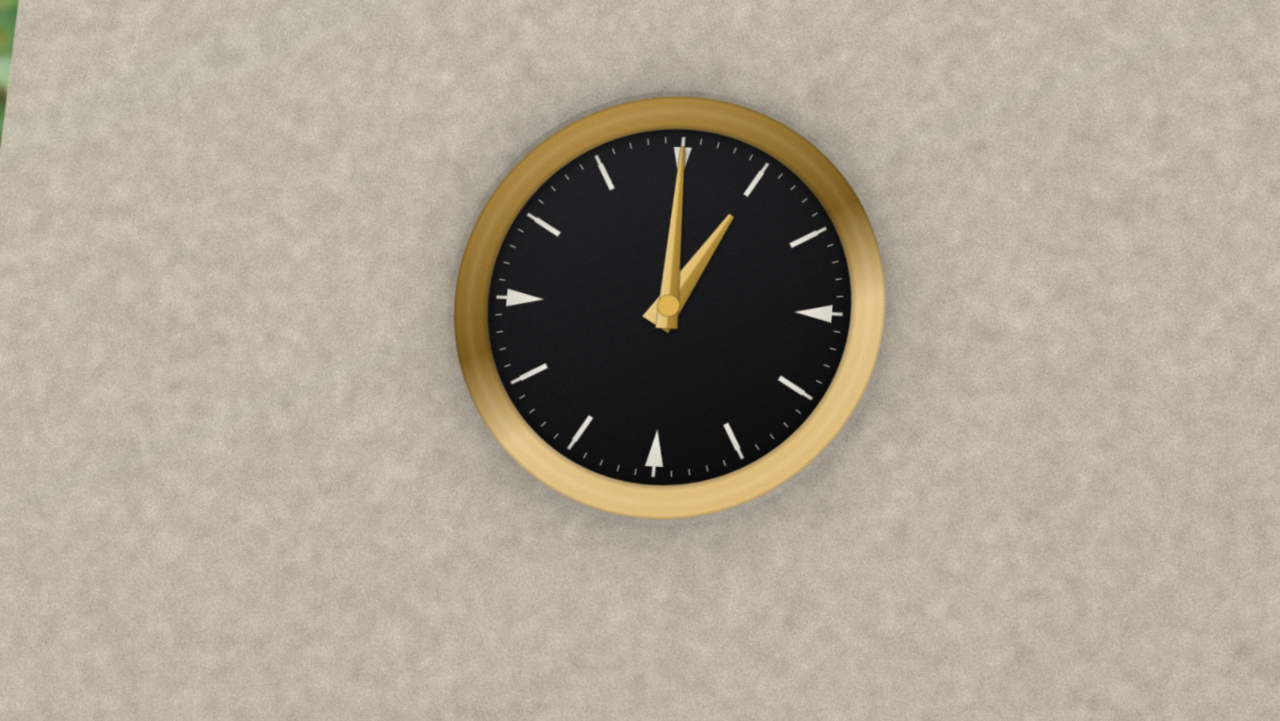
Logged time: **1:00**
